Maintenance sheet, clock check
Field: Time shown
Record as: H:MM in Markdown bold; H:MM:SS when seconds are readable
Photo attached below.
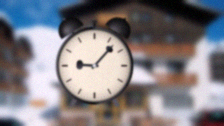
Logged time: **9:07**
